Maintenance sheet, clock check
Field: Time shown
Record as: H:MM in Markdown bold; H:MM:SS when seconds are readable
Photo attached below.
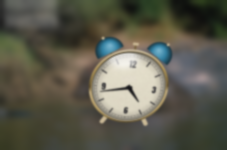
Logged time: **4:43**
